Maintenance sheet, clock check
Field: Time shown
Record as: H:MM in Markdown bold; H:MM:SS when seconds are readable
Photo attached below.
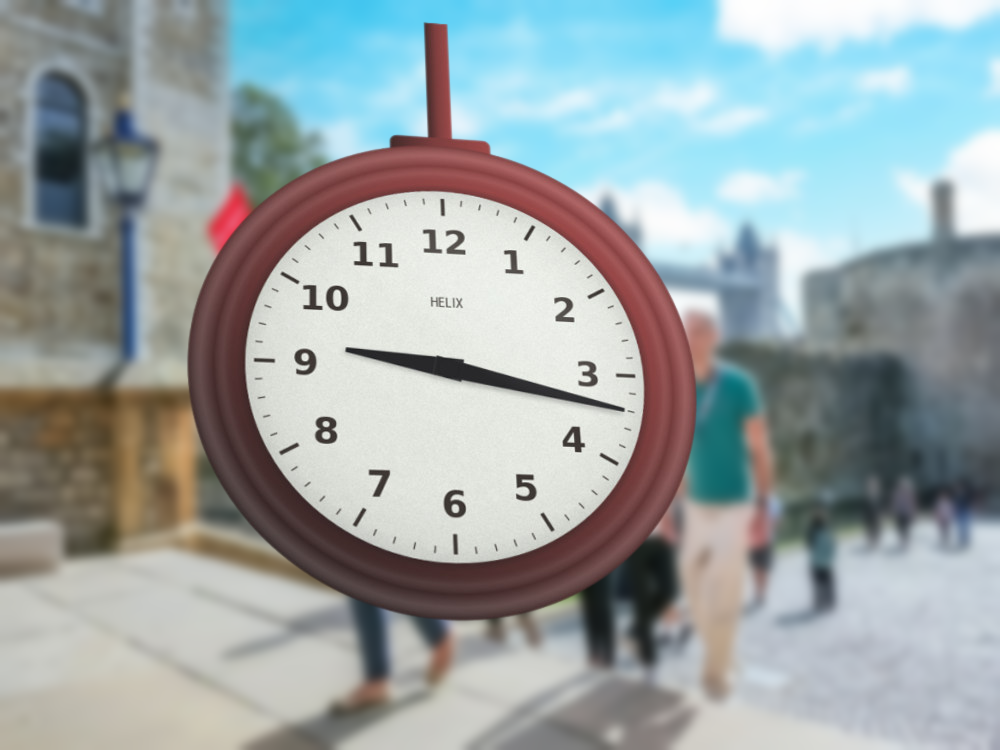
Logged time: **9:17**
